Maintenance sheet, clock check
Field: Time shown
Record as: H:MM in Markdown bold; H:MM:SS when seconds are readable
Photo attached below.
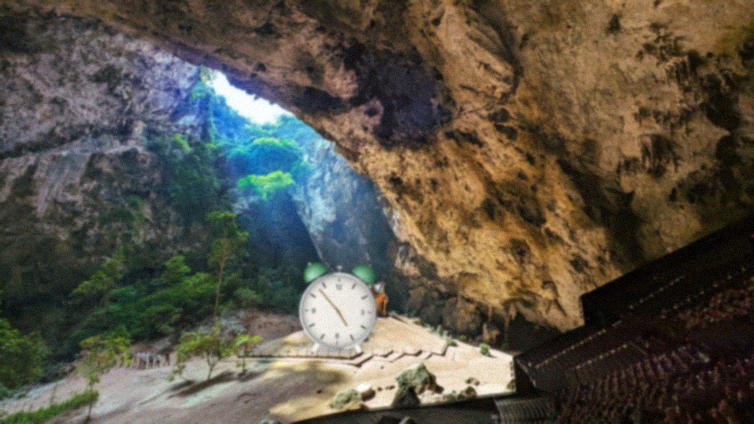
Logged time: **4:53**
